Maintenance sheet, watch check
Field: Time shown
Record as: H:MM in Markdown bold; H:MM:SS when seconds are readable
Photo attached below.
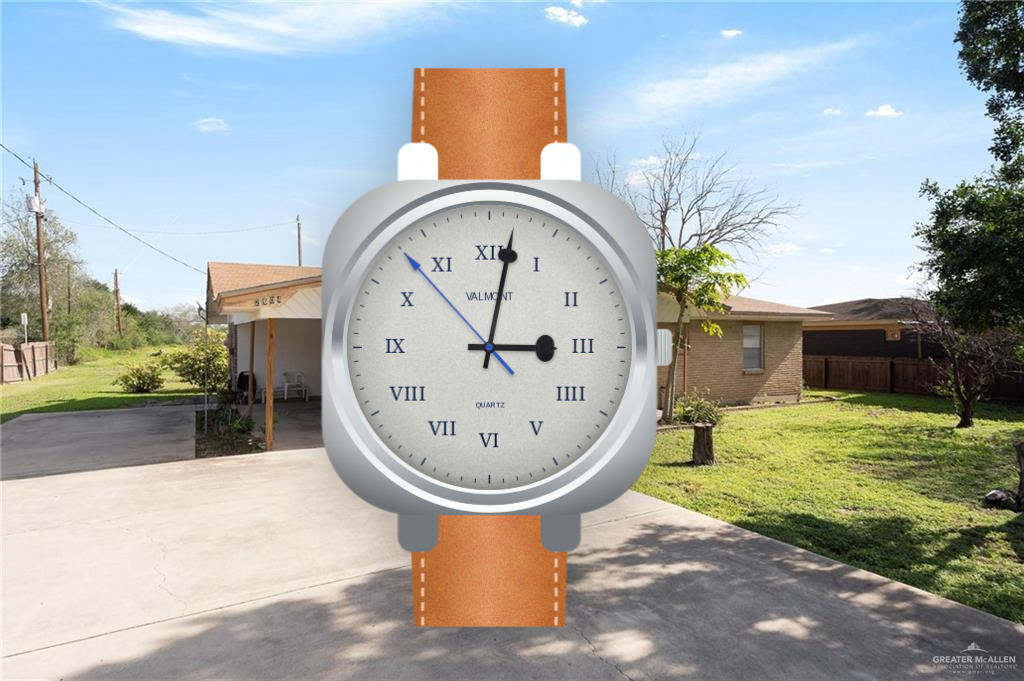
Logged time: **3:01:53**
